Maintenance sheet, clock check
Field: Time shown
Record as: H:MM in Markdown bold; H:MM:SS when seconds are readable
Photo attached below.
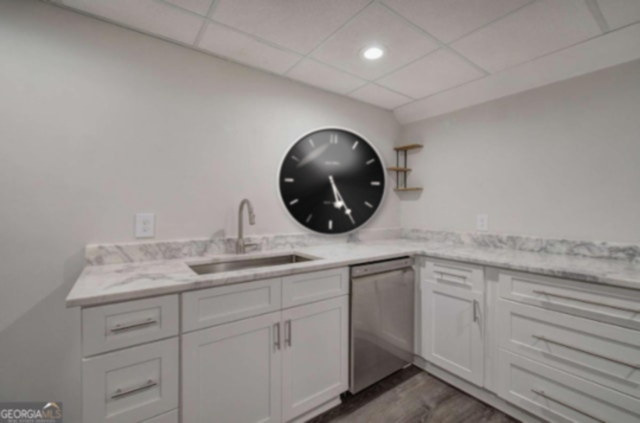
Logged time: **5:25**
